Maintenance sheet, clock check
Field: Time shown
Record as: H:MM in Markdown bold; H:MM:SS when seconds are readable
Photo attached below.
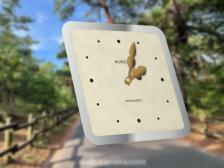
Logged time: **2:04**
